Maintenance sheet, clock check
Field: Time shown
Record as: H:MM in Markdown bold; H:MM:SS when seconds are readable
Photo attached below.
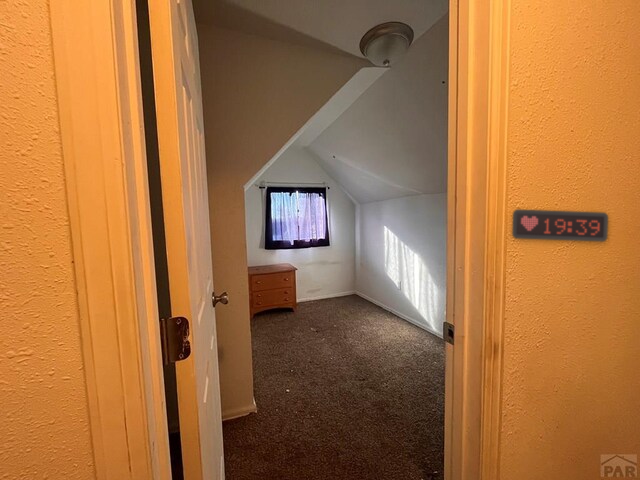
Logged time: **19:39**
